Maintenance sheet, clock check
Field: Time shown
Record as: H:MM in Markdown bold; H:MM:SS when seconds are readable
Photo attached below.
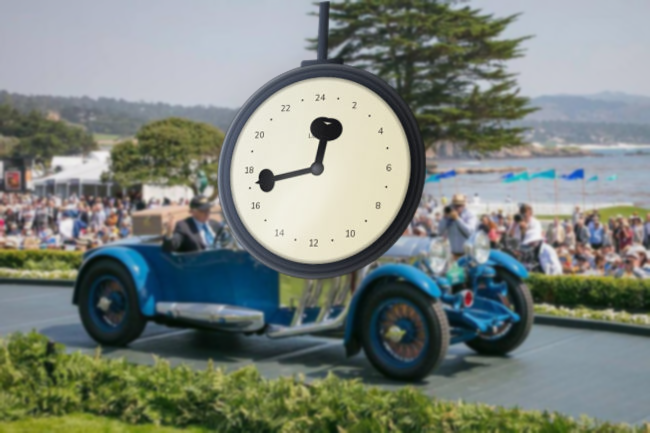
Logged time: **0:43**
